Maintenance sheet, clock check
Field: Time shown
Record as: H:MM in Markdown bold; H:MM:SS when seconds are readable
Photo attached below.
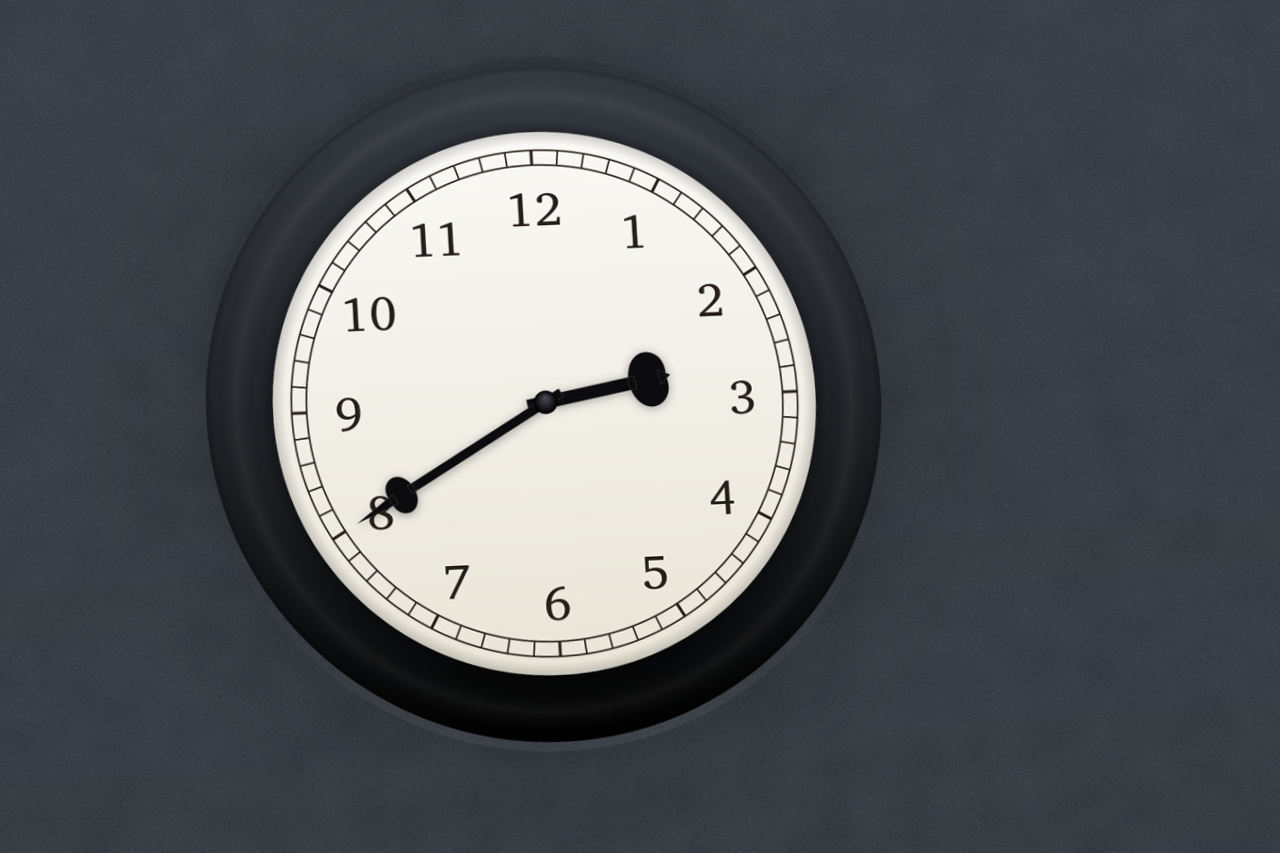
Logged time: **2:40**
